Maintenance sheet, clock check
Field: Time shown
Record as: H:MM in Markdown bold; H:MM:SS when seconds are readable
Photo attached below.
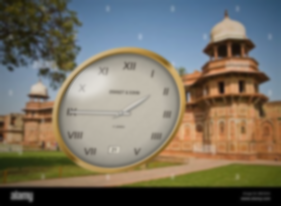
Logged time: **1:45**
